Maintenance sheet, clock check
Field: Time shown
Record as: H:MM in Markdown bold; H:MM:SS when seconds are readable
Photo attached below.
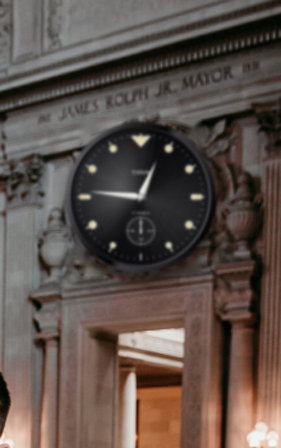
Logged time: **12:46**
